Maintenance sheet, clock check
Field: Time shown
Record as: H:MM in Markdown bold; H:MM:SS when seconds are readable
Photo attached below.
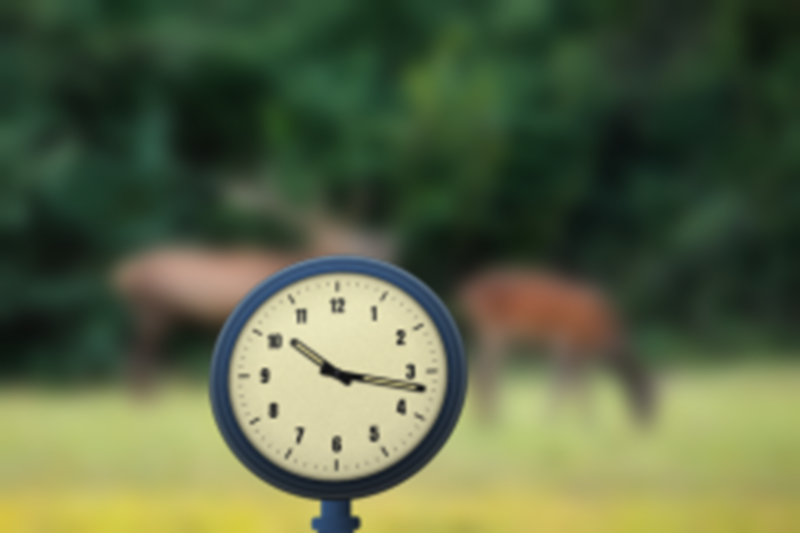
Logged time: **10:17**
